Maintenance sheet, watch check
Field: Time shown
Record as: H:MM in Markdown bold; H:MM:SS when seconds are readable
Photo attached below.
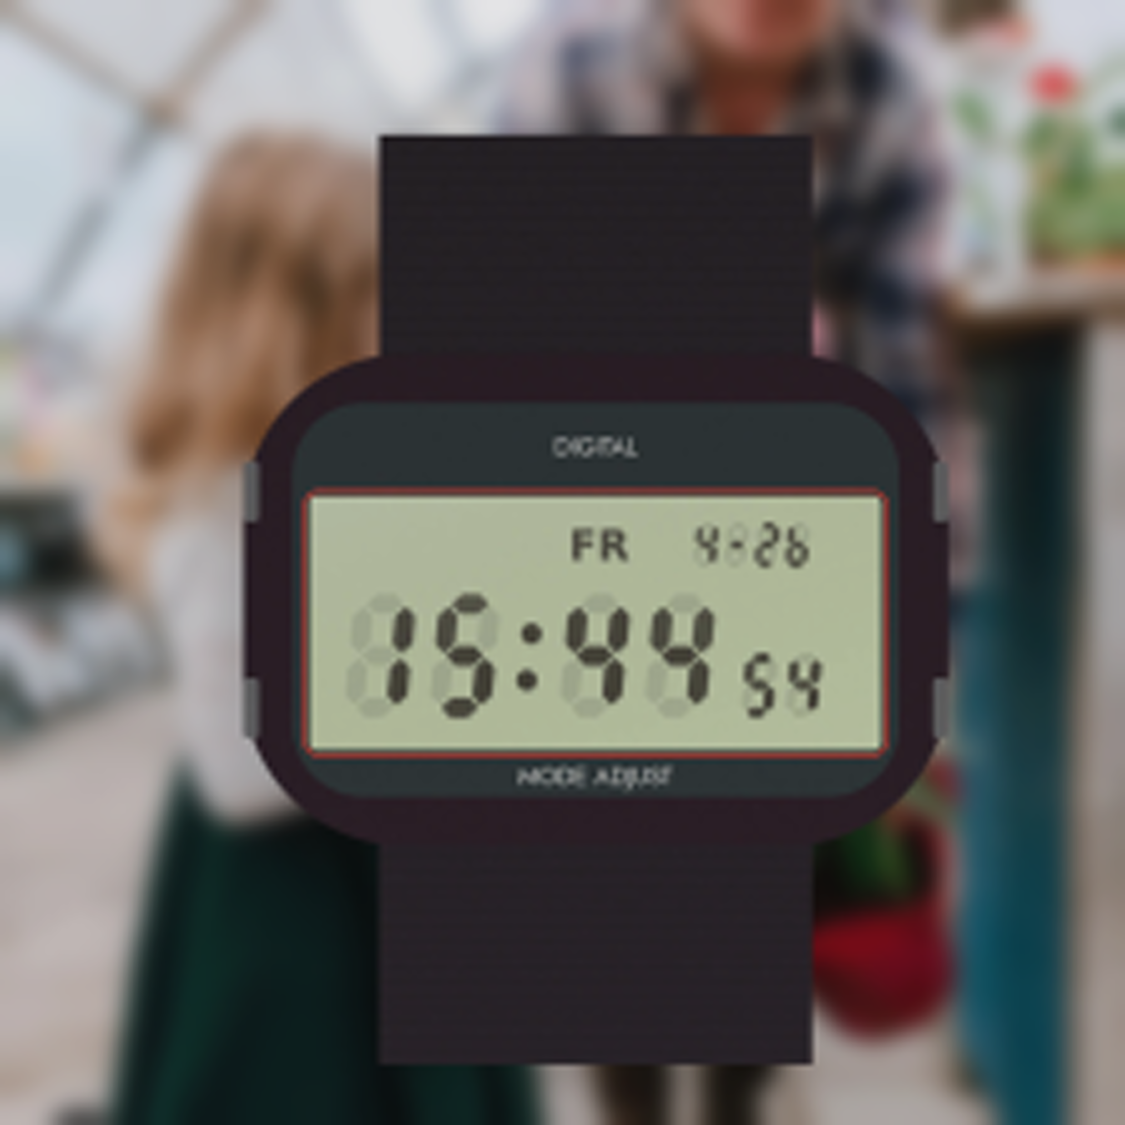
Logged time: **15:44:54**
